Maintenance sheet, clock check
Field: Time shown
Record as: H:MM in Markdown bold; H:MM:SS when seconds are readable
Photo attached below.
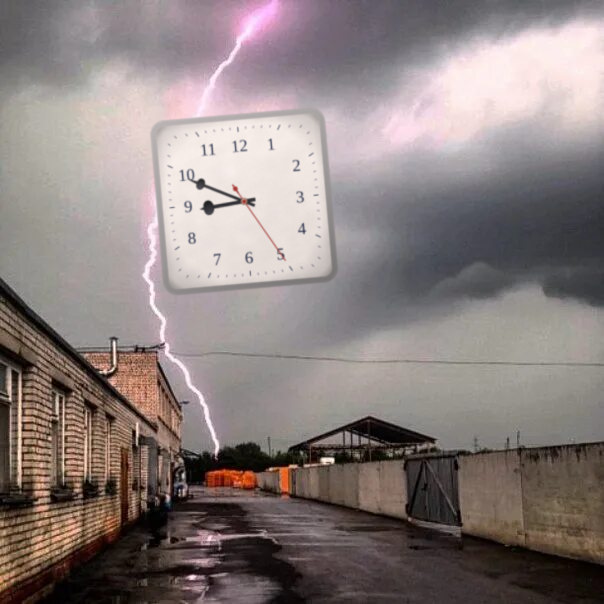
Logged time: **8:49:25**
